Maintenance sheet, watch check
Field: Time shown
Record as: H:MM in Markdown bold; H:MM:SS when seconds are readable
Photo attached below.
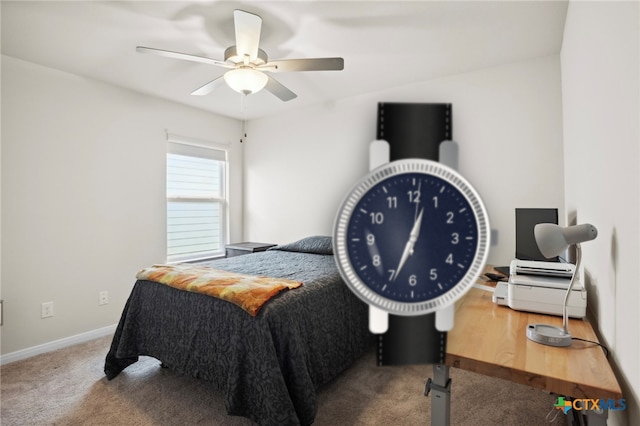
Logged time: **12:34:01**
